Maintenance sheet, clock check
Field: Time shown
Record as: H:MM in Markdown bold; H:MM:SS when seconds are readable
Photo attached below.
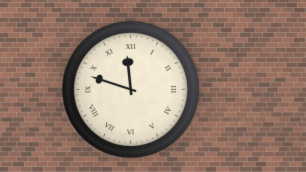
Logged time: **11:48**
